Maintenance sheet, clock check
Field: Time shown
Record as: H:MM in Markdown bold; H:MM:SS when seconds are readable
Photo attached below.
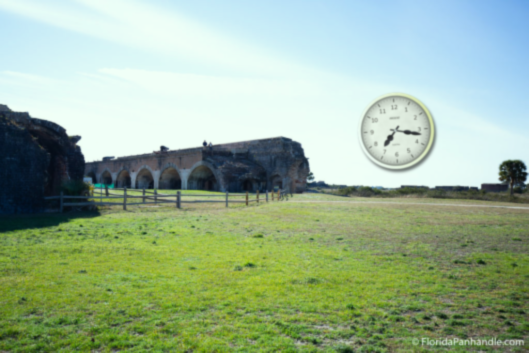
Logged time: **7:17**
